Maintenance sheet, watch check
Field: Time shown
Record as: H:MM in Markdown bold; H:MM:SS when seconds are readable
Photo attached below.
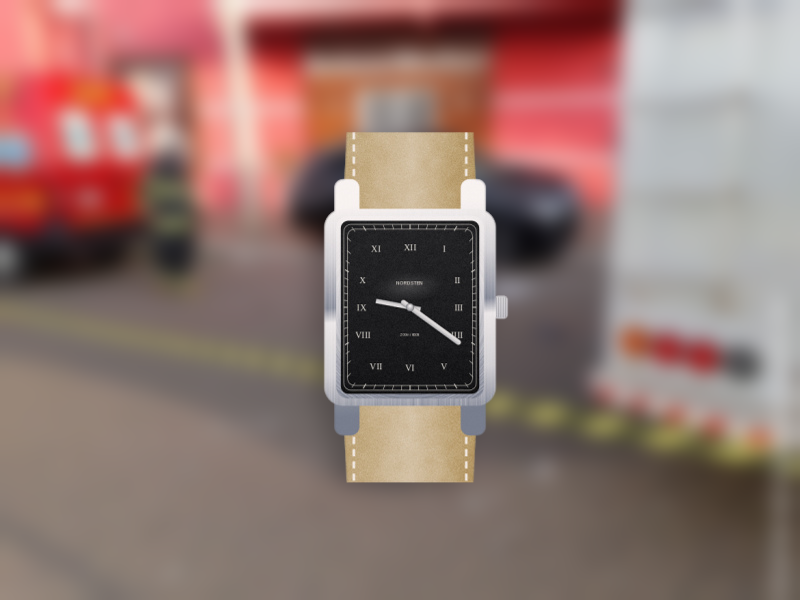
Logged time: **9:21**
